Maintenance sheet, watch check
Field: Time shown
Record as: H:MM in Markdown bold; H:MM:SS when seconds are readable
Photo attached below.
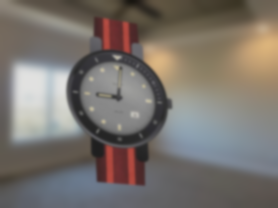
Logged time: **9:01**
